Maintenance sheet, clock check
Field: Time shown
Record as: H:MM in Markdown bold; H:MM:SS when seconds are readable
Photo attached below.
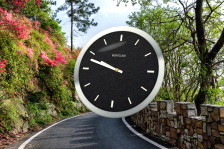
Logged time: **9:48**
